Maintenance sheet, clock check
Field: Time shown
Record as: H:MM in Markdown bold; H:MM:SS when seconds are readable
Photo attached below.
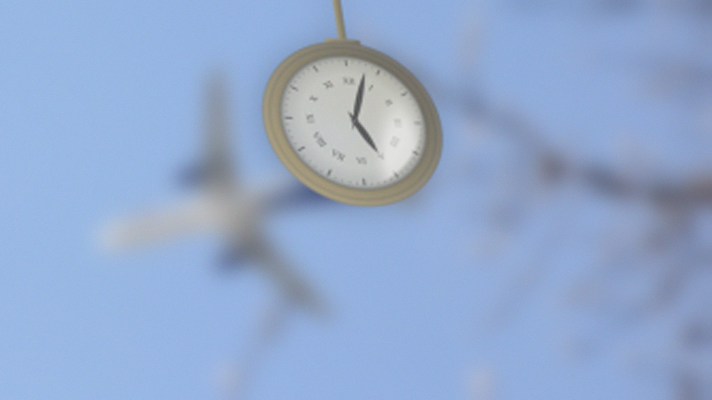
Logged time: **5:03**
